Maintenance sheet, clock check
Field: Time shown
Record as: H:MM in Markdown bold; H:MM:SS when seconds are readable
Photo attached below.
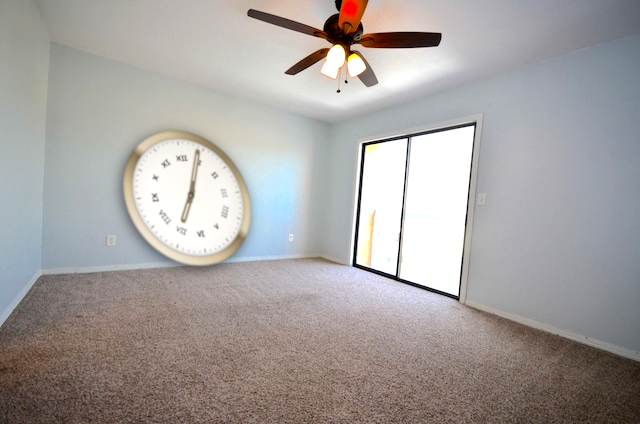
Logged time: **7:04**
